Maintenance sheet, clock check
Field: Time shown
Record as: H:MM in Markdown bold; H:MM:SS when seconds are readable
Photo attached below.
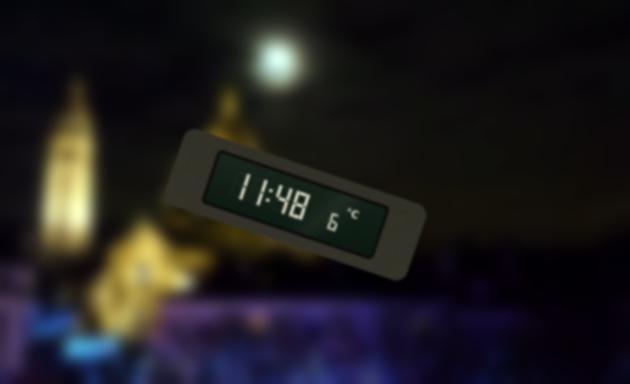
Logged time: **11:48**
